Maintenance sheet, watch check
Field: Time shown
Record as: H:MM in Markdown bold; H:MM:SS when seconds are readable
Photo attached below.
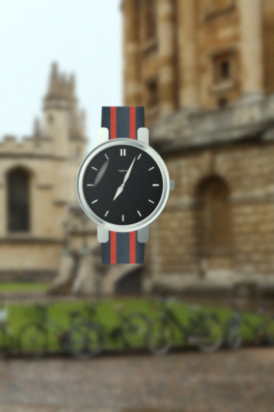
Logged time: **7:04**
